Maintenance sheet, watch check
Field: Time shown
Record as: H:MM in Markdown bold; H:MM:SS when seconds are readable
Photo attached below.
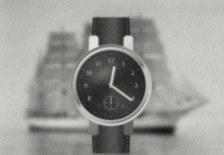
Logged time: **12:21**
